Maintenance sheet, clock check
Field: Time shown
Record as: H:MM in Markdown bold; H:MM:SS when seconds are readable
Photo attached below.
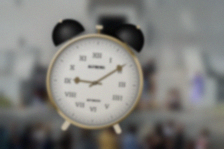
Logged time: **9:09**
